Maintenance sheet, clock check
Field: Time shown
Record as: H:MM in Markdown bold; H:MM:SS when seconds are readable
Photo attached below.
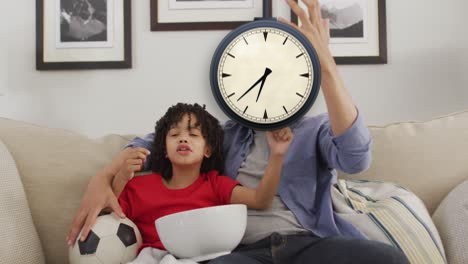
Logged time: **6:38**
